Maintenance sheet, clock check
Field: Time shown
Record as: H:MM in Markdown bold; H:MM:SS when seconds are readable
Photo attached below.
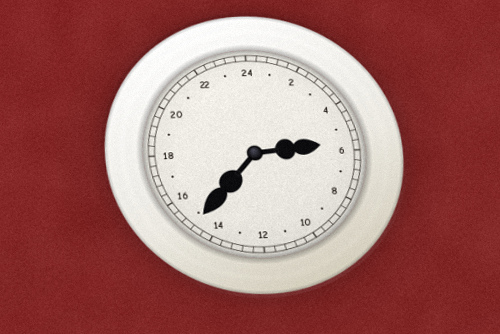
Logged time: **5:37**
